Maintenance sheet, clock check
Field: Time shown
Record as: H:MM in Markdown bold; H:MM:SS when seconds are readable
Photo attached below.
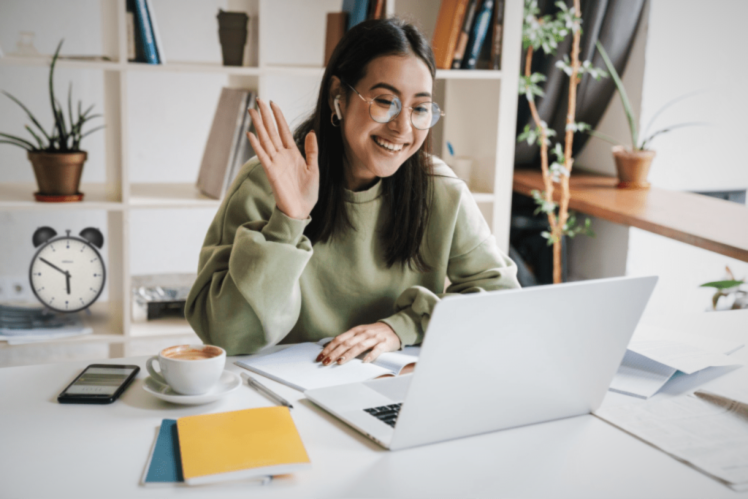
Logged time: **5:50**
